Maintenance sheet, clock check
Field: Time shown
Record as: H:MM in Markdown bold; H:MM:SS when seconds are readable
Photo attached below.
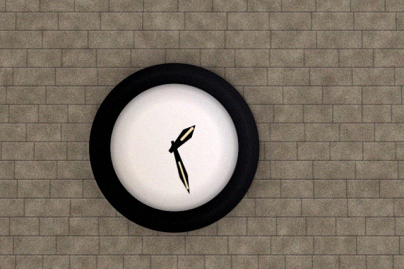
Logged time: **1:27**
